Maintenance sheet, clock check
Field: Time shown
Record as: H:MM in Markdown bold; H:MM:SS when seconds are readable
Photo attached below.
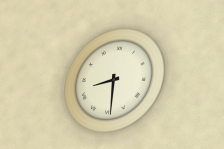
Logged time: **8:29**
